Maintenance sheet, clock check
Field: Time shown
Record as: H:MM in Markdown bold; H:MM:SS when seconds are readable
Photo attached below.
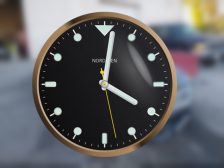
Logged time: **4:01:28**
